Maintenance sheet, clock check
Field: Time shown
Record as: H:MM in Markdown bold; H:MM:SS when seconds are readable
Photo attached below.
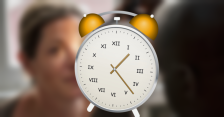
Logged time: **1:23**
